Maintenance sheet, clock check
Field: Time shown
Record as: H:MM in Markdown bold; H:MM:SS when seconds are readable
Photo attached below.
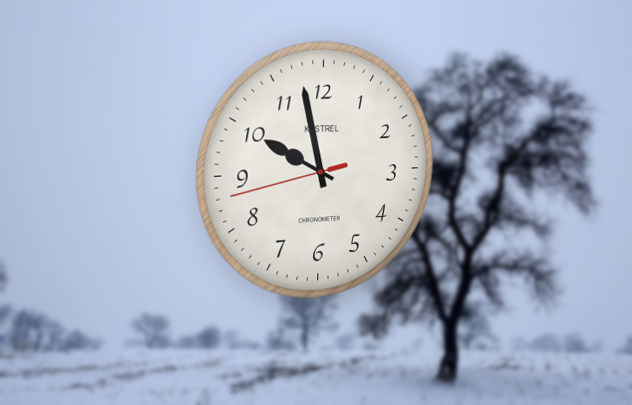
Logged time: **9:57:43**
